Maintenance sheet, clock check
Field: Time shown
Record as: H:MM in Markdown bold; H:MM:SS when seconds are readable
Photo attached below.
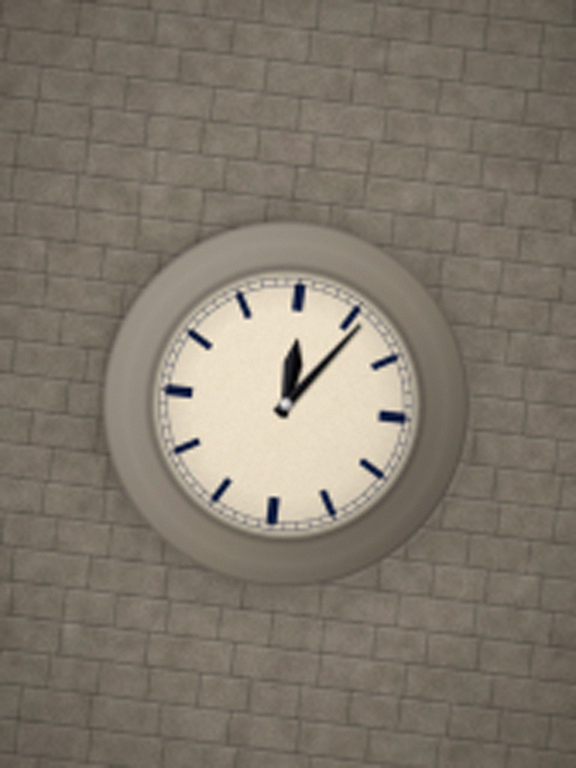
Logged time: **12:06**
